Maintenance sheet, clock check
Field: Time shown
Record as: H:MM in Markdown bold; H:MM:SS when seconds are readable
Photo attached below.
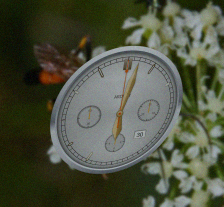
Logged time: **6:02**
